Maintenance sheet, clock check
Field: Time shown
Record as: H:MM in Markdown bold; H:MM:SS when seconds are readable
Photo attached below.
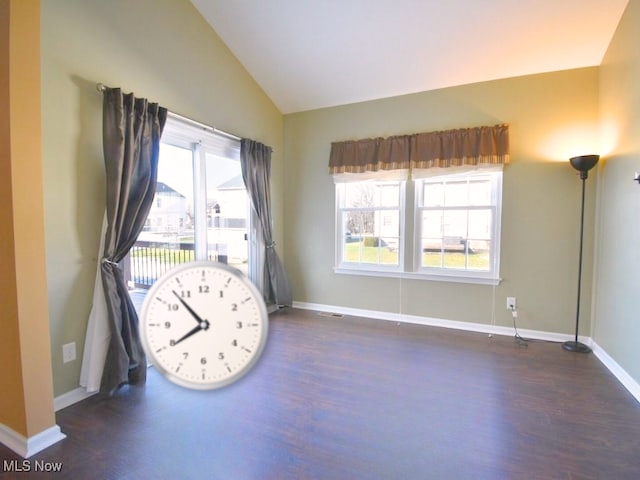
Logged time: **7:53**
